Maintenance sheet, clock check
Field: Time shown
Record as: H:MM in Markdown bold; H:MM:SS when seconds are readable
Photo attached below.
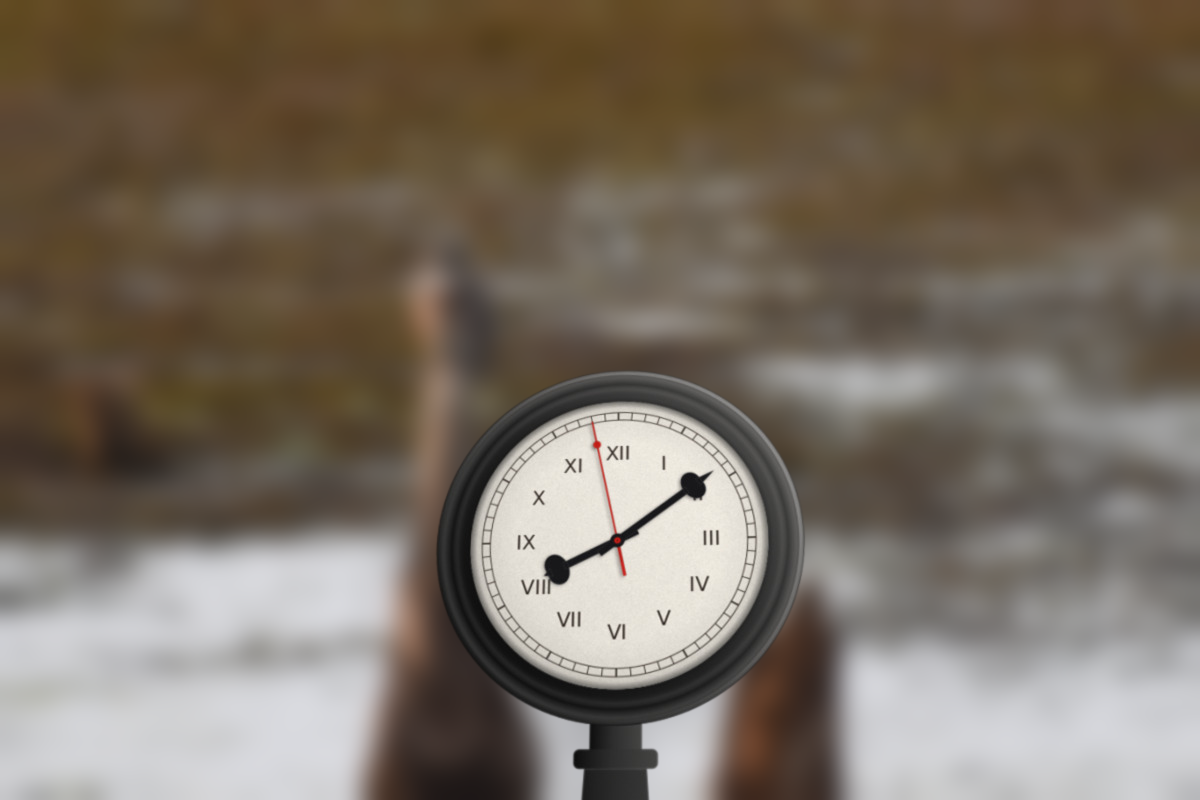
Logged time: **8:08:58**
